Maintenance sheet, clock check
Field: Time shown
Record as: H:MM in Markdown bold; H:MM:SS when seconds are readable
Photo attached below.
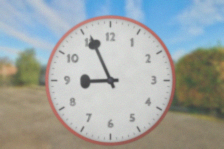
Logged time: **8:56**
